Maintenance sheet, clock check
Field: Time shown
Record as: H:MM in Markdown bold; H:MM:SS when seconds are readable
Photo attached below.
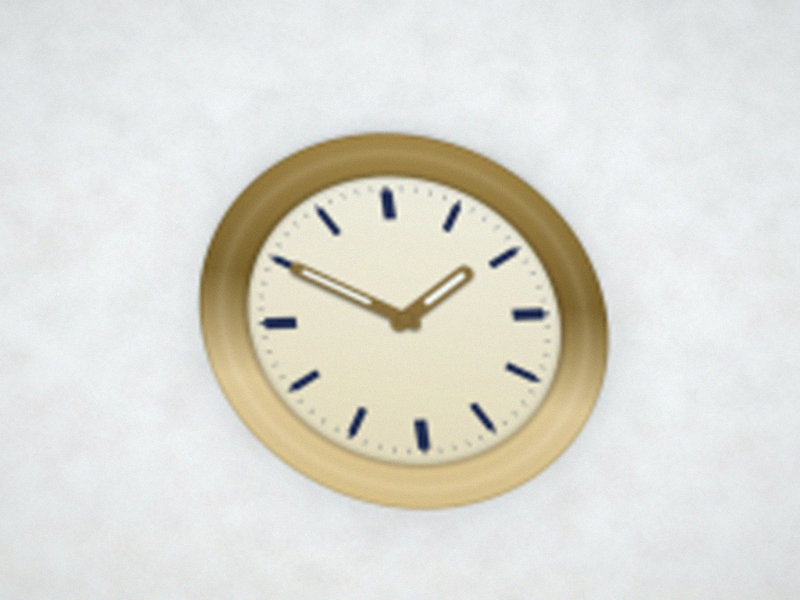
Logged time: **1:50**
